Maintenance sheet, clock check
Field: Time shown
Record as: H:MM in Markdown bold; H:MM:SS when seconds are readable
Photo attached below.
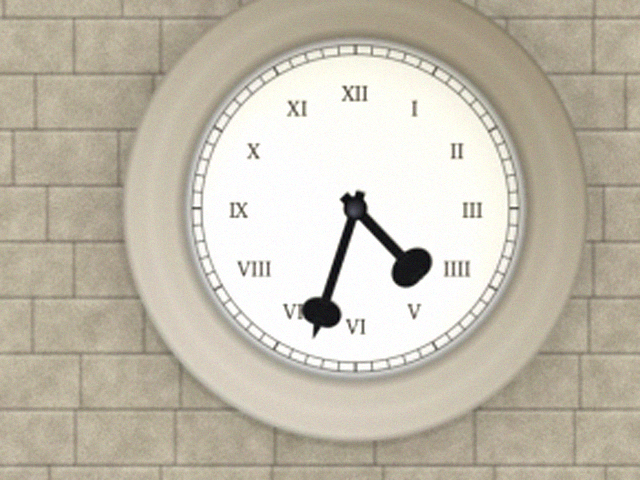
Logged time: **4:33**
